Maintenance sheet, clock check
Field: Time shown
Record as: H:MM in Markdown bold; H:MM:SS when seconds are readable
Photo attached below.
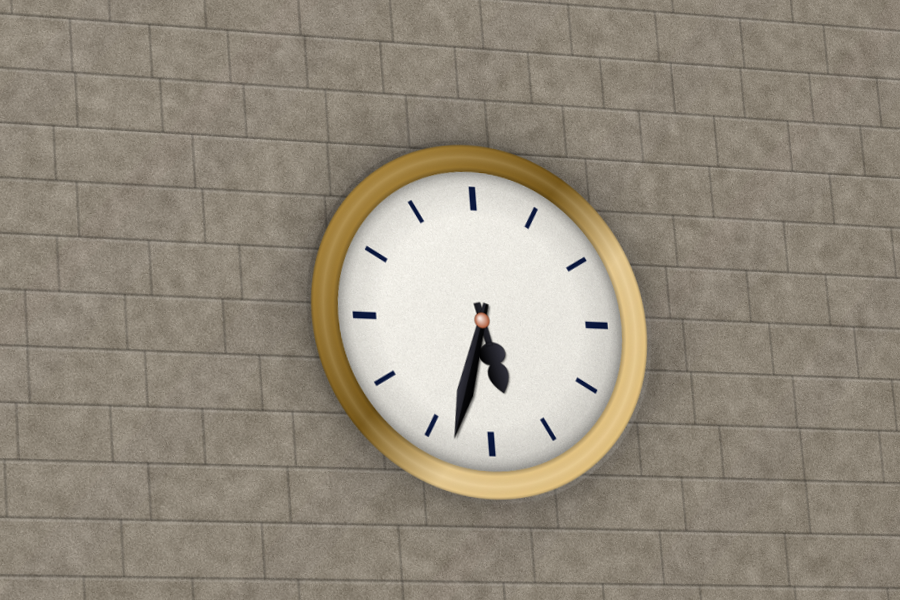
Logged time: **5:33**
